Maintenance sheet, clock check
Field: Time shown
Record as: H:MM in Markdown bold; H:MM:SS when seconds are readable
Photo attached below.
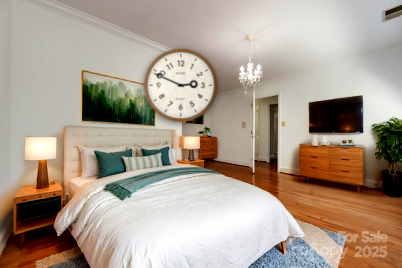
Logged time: **2:49**
